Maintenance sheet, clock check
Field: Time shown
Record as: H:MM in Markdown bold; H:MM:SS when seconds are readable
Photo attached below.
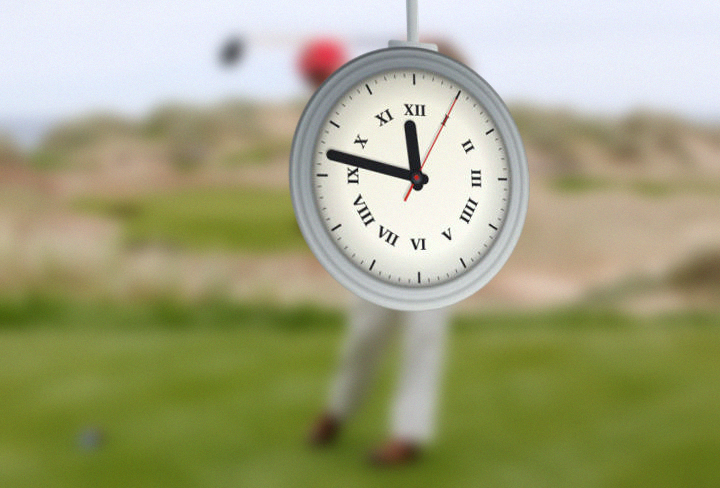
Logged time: **11:47:05**
